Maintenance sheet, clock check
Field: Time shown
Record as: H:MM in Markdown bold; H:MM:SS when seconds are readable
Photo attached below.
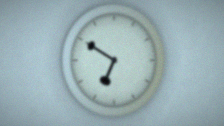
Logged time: **6:50**
